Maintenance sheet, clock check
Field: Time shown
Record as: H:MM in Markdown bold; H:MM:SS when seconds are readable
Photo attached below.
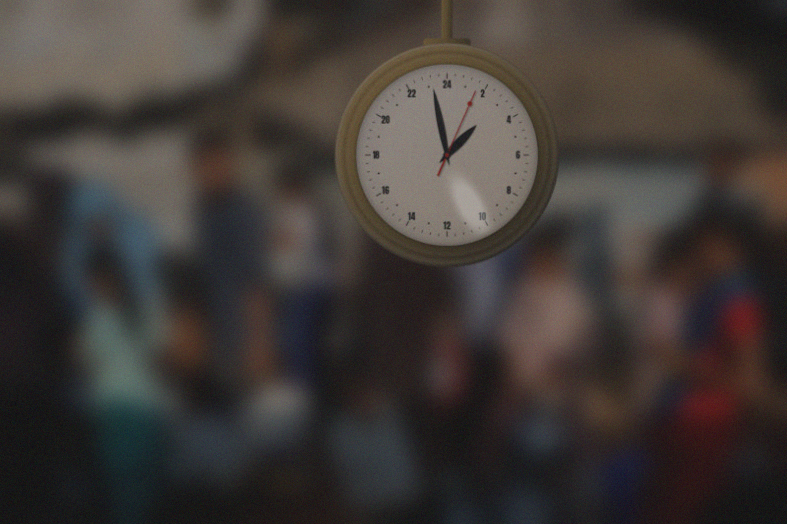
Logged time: **2:58:04**
